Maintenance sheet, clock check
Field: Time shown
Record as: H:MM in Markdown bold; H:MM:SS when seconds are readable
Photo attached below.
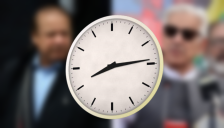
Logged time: **8:14**
